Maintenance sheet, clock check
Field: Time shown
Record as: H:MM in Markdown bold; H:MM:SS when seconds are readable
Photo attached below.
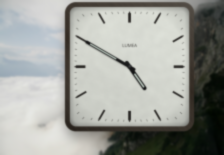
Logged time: **4:50**
